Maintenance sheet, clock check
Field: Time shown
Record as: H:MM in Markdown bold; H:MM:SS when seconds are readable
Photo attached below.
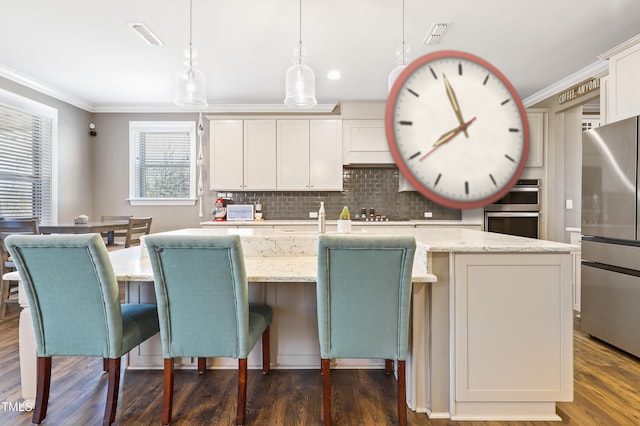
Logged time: **7:56:39**
